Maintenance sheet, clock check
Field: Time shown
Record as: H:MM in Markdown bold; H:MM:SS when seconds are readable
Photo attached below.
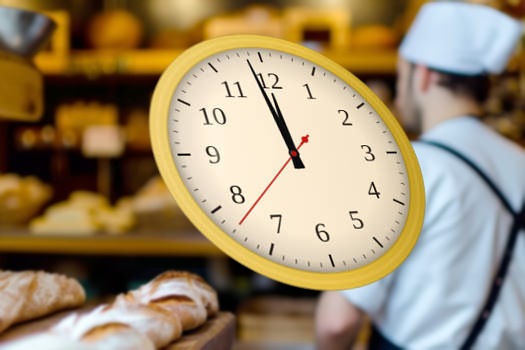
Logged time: **11:58:38**
